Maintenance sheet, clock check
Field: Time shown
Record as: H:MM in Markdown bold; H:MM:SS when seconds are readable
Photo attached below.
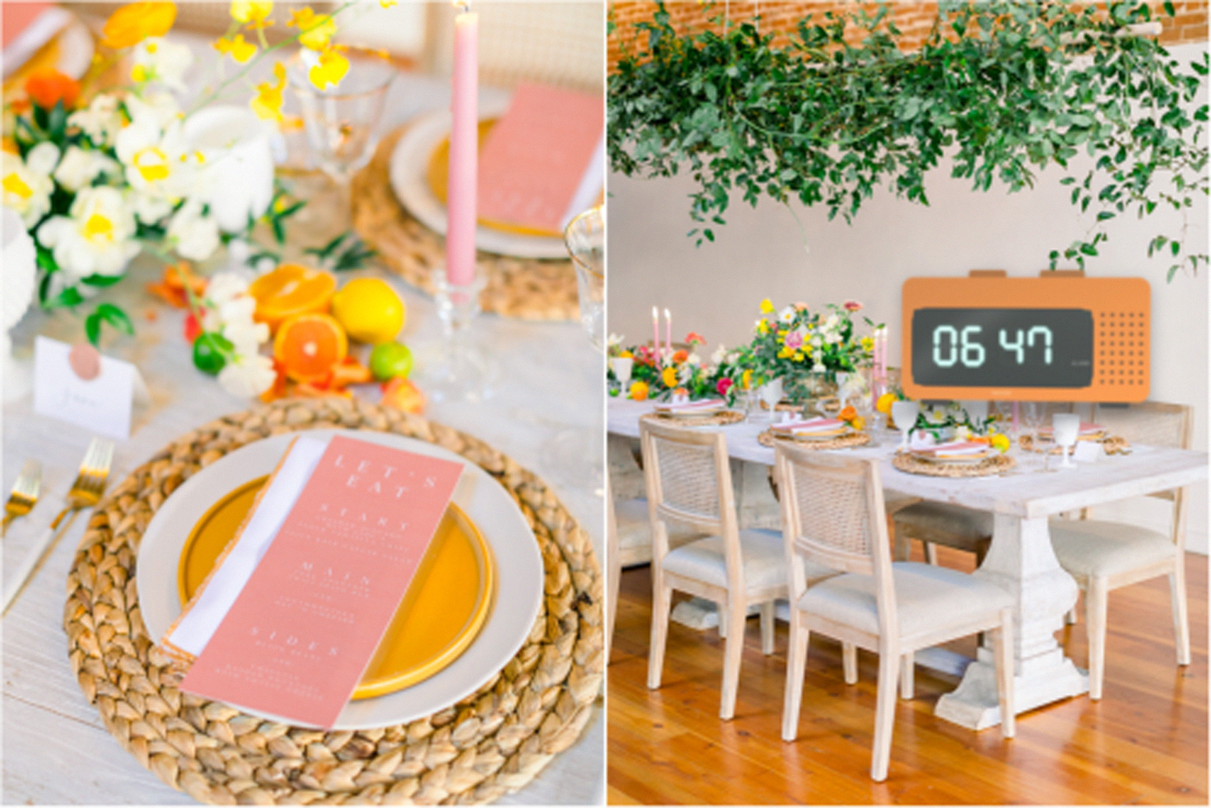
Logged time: **6:47**
